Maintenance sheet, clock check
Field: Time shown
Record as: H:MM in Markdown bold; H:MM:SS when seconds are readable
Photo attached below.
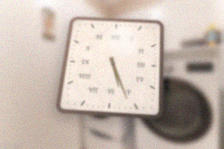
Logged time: **5:26**
